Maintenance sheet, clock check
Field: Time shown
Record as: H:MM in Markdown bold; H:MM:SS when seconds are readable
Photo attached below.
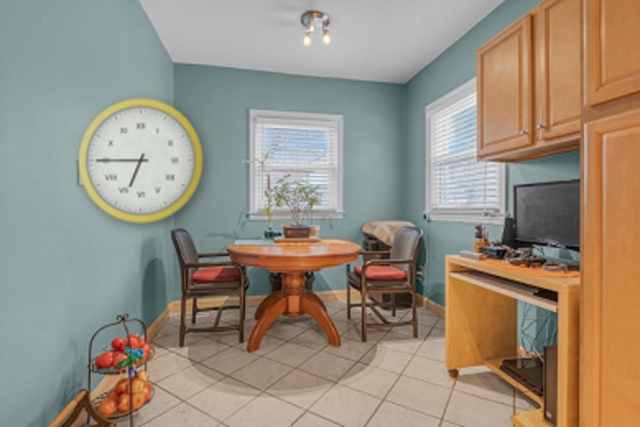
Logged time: **6:45**
